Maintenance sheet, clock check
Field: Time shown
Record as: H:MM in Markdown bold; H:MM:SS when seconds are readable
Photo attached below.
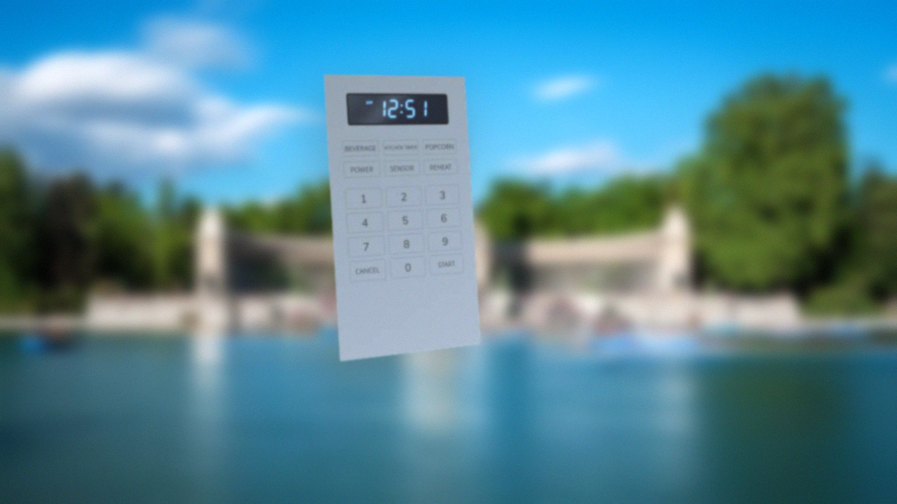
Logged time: **12:51**
